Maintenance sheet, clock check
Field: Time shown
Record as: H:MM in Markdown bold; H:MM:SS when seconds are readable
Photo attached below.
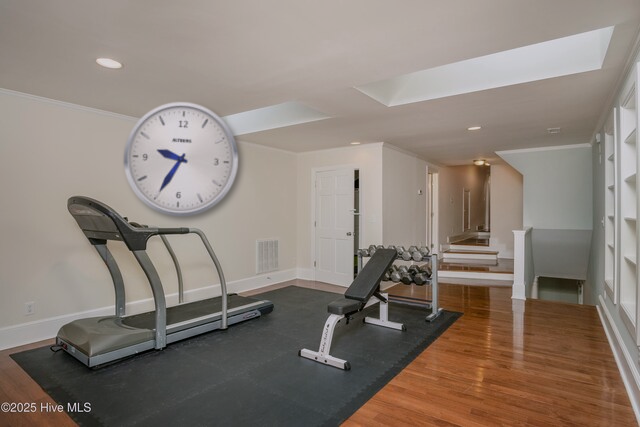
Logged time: **9:35**
